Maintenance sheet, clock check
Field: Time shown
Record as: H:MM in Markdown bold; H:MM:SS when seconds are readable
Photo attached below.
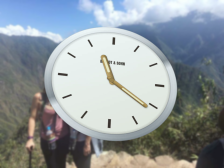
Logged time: **11:21**
